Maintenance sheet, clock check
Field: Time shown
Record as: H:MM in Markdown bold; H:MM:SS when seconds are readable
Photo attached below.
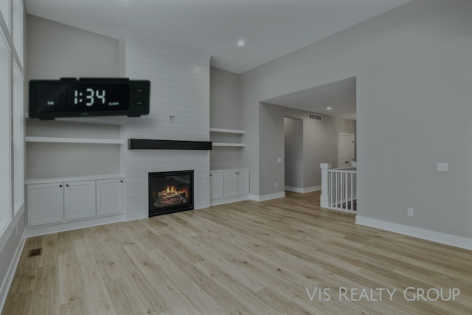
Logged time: **1:34**
